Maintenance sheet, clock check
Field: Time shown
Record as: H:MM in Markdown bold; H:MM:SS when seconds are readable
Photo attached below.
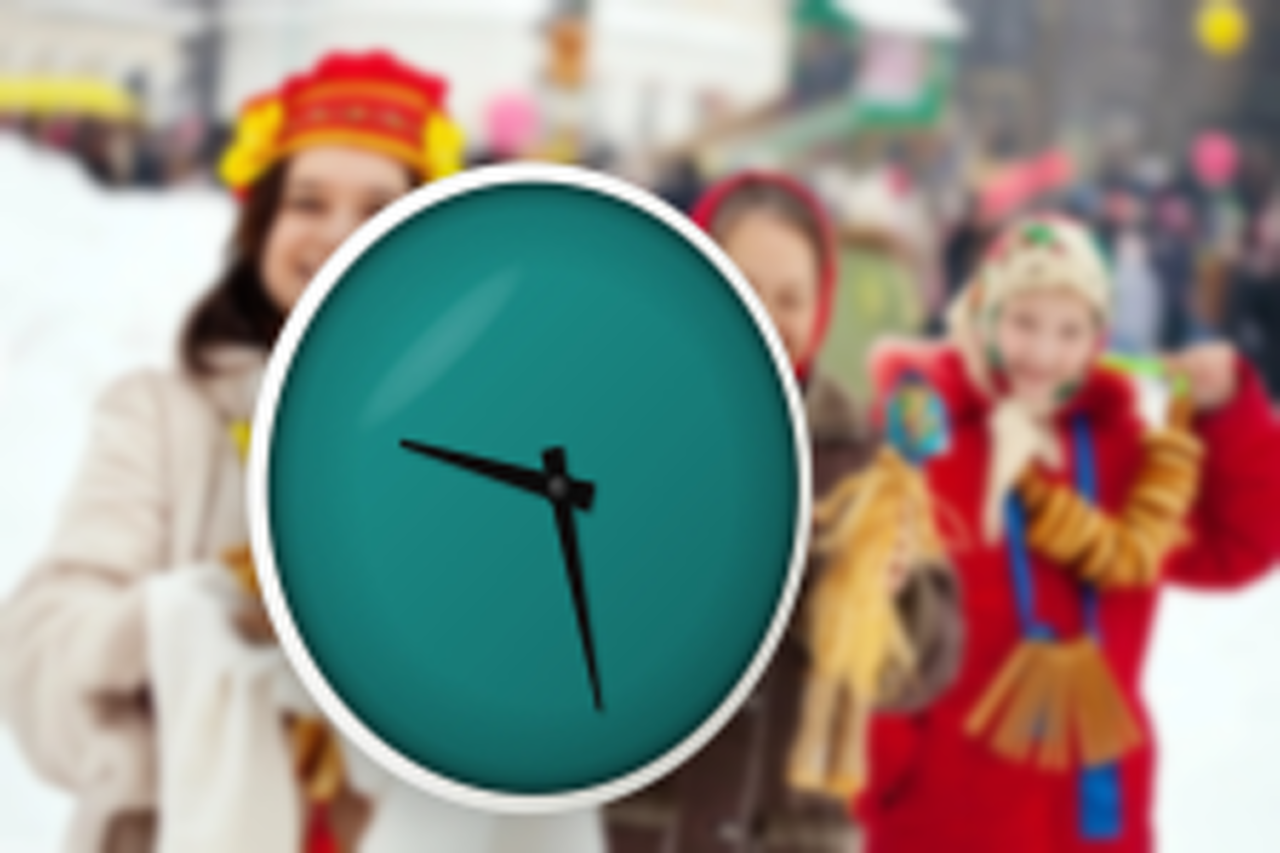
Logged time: **9:28**
